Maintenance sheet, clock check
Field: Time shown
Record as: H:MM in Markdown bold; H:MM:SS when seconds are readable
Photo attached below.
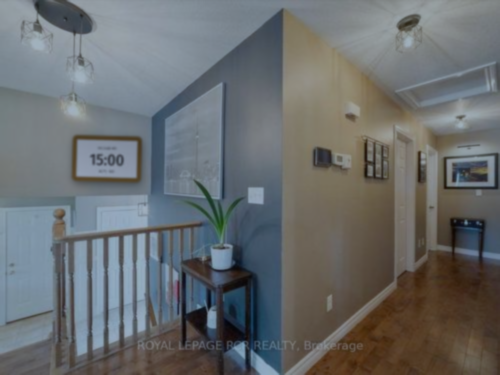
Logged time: **15:00**
